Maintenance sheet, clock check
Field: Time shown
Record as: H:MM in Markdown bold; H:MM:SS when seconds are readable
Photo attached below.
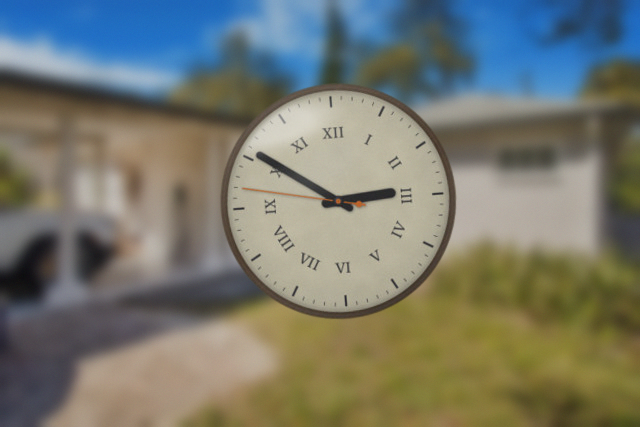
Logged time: **2:50:47**
